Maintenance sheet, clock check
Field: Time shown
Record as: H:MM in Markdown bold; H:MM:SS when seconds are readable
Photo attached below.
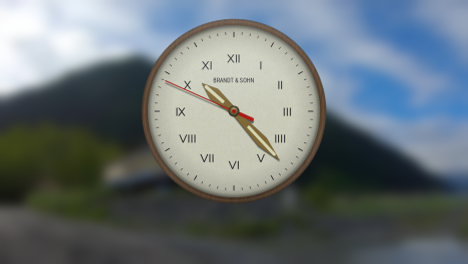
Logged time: **10:22:49**
